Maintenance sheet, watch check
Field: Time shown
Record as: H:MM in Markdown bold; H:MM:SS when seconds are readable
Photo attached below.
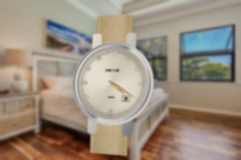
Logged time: **4:20**
